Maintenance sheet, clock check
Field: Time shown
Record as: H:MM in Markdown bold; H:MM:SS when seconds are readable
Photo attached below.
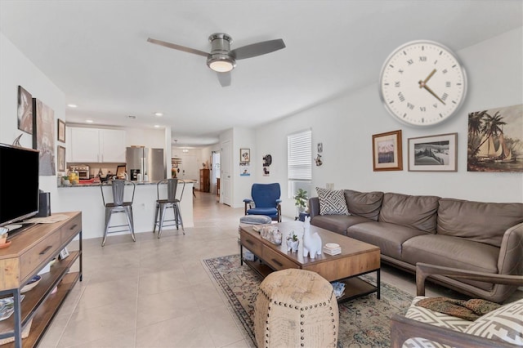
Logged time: **1:22**
